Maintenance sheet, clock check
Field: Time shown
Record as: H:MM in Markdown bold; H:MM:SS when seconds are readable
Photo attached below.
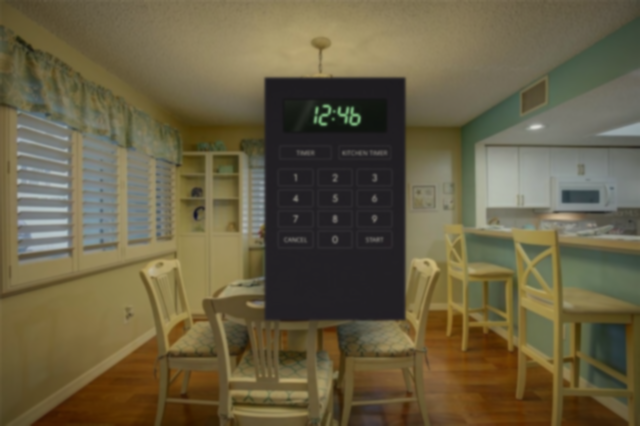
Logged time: **12:46**
